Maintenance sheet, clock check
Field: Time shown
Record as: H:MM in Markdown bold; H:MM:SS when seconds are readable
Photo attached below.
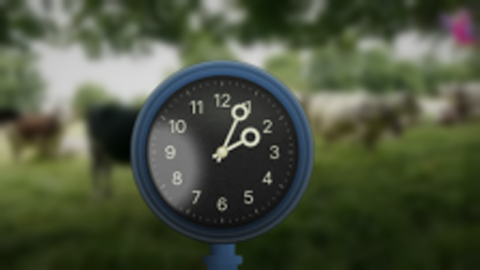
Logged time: **2:04**
